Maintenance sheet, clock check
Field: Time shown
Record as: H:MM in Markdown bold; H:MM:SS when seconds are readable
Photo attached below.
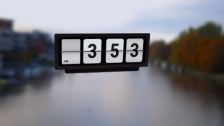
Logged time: **3:53**
